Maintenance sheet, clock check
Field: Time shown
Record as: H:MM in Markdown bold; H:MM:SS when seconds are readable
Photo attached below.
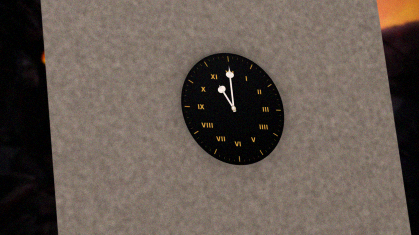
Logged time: **11:00**
